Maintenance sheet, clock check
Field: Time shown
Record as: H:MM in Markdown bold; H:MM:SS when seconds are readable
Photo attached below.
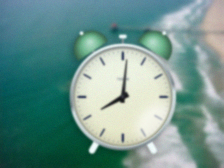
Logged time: **8:01**
